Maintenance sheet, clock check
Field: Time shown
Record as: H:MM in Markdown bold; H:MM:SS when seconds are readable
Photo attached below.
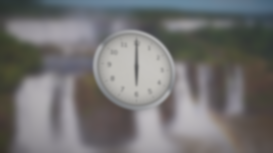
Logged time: **6:00**
